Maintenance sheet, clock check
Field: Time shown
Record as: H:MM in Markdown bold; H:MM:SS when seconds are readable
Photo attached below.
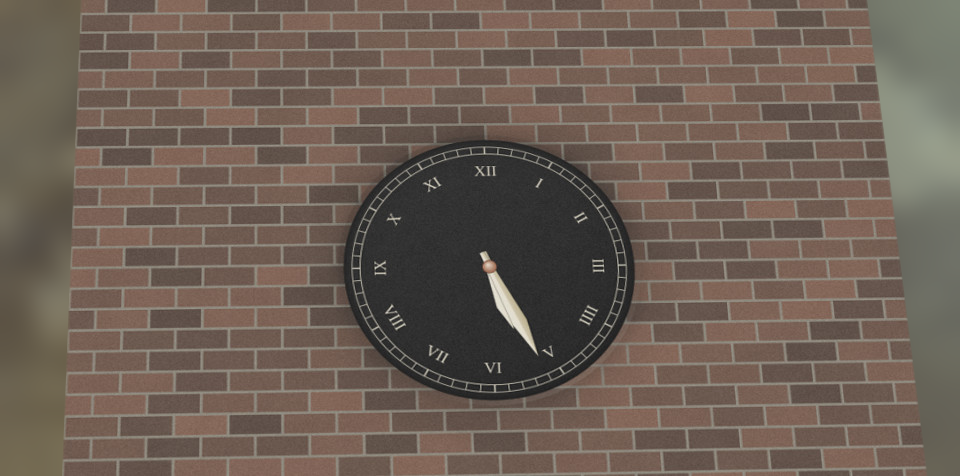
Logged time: **5:26**
